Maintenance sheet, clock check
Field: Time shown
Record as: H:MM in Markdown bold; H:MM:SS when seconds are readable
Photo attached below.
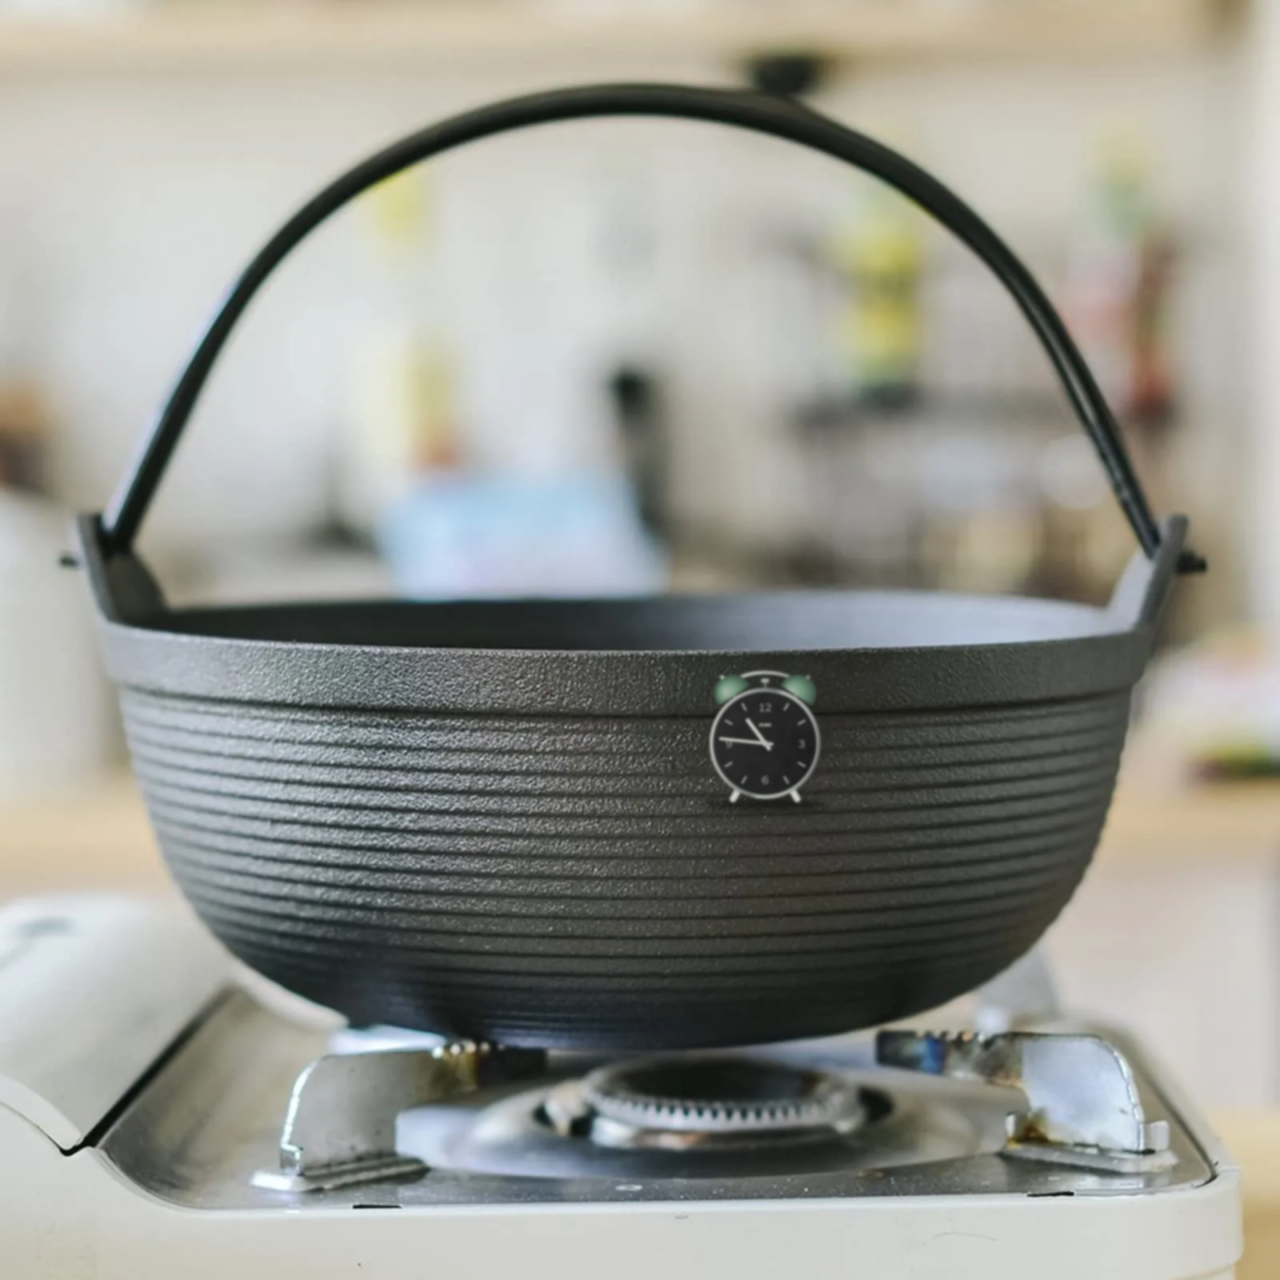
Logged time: **10:46**
